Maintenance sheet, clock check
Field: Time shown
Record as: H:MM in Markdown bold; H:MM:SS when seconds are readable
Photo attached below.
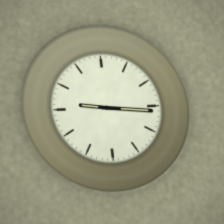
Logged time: **9:16**
